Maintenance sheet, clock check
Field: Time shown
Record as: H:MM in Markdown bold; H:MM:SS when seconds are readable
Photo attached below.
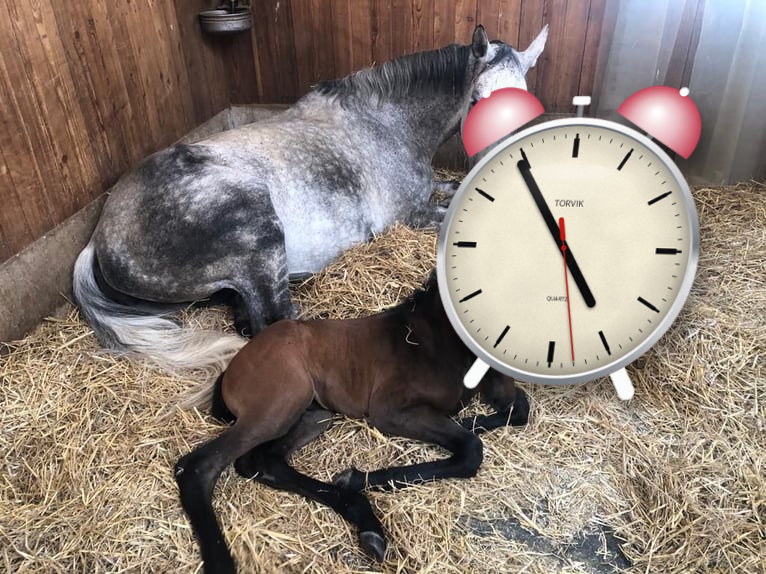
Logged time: **4:54:28**
